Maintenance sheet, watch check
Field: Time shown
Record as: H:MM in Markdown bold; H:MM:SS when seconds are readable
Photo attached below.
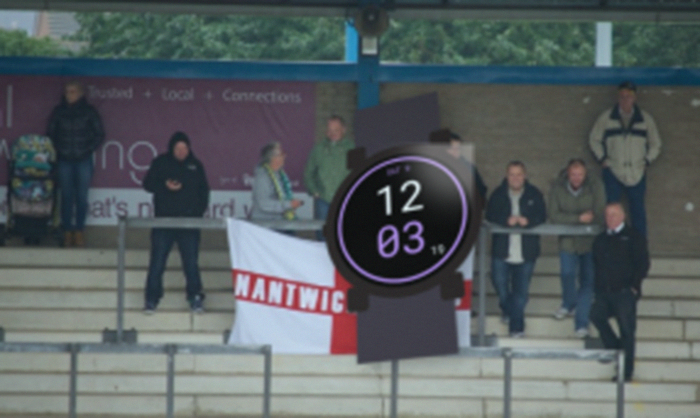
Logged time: **12:03**
